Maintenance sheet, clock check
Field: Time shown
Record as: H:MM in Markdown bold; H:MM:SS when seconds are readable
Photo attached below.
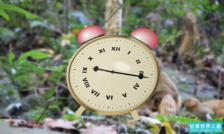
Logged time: **9:16**
